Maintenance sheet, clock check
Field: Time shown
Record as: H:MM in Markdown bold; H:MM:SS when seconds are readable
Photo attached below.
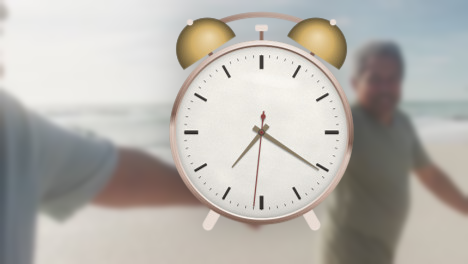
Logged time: **7:20:31**
